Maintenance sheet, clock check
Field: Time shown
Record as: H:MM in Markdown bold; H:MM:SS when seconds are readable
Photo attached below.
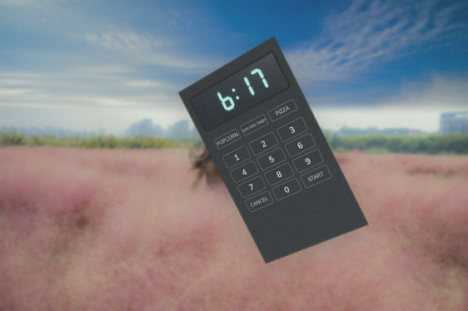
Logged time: **6:17**
